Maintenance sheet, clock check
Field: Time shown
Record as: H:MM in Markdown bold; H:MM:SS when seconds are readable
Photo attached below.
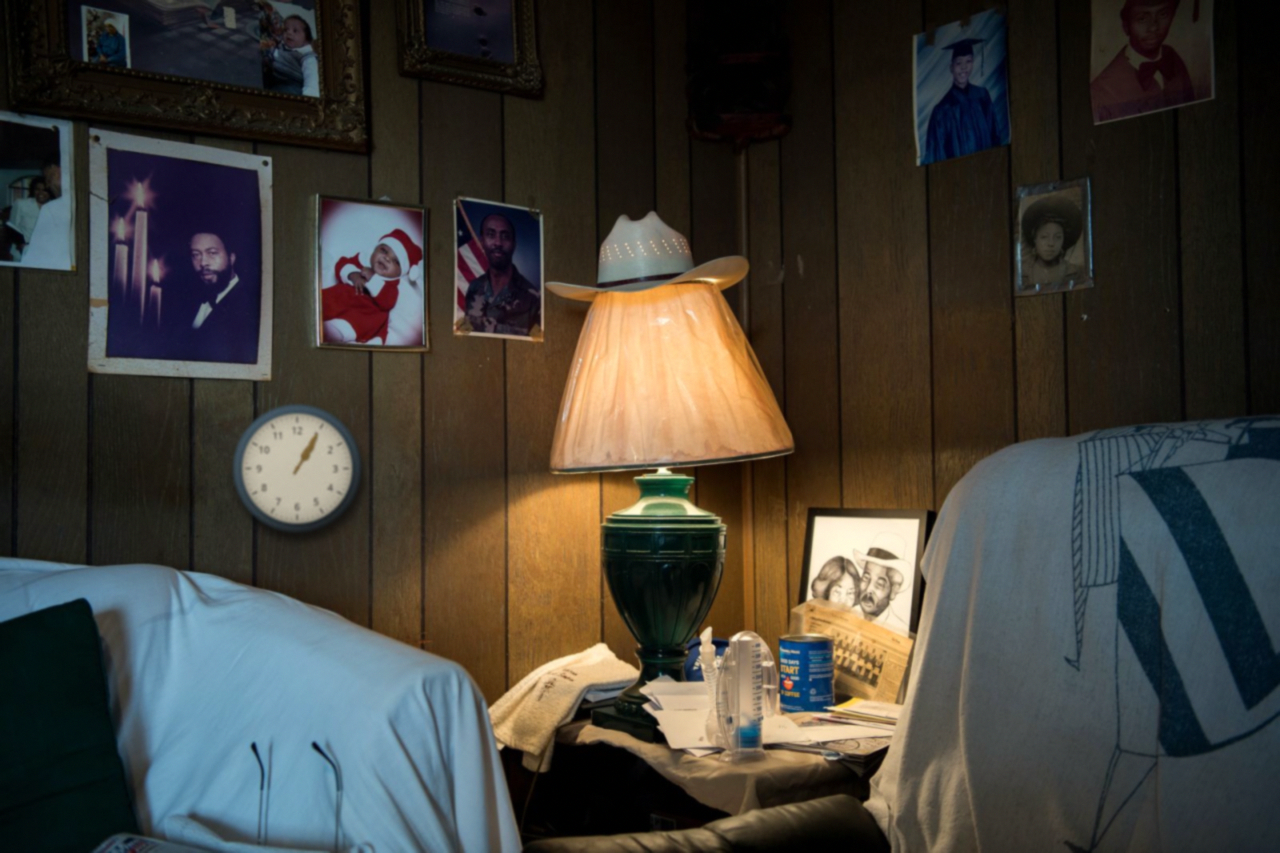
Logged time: **1:05**
